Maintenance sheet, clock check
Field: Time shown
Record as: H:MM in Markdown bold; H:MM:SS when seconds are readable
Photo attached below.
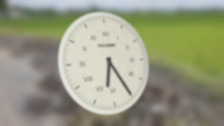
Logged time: **6:25**
